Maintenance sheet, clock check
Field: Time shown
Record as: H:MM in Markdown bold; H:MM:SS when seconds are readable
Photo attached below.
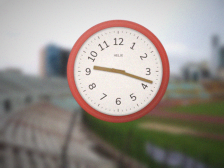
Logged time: **9:18**
